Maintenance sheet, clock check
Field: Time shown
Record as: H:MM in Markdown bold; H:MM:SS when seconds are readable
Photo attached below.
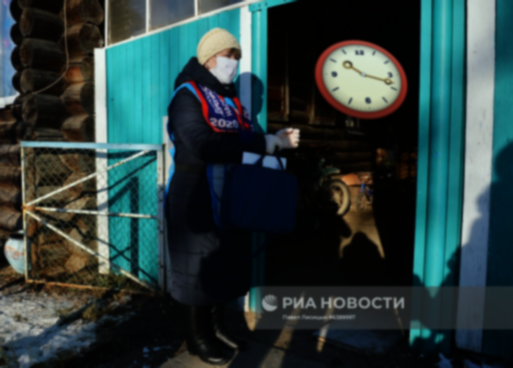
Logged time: **10:18**
